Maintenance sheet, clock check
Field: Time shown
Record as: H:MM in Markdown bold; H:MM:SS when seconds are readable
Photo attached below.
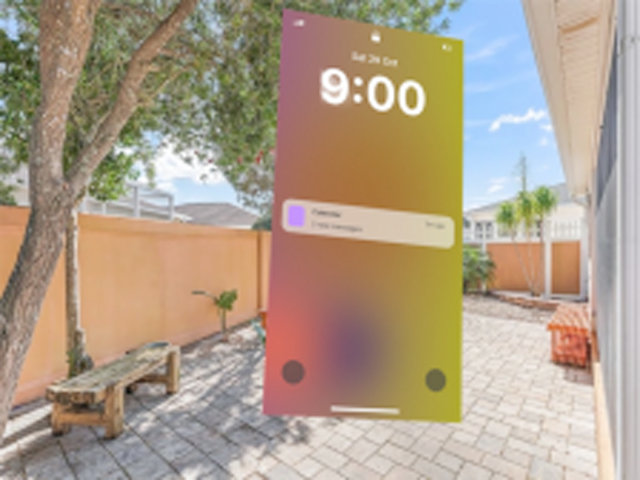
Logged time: **9:00**
